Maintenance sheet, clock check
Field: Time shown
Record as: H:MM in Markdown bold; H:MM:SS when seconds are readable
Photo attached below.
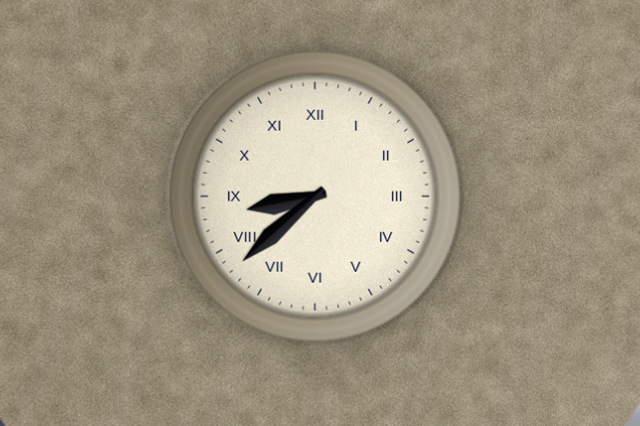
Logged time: **8:38**
